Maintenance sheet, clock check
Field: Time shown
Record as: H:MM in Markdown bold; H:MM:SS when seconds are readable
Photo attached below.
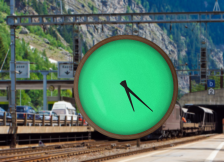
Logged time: **5:22**
